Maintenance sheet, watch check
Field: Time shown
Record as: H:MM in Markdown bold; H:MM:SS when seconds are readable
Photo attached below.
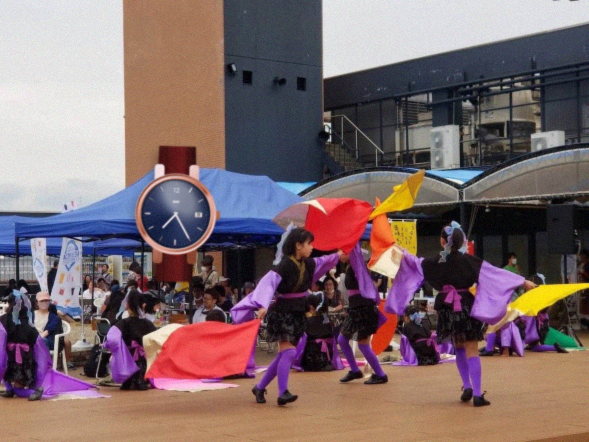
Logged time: **7:25**
